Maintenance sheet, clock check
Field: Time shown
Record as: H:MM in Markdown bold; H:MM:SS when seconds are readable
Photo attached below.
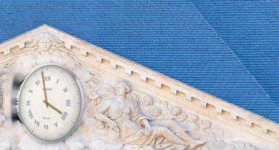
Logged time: **3:58**
